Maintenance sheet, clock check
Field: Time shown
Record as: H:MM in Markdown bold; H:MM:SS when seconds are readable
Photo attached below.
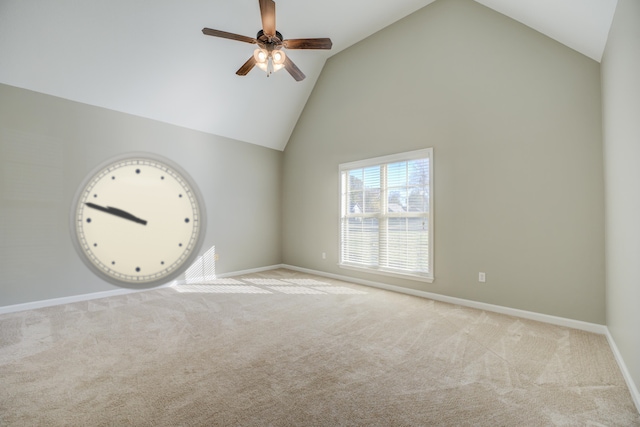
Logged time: **9:48**
